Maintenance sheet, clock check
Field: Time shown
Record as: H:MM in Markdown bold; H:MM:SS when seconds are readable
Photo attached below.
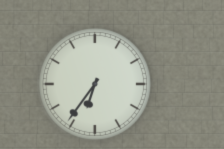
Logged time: **6:36**
